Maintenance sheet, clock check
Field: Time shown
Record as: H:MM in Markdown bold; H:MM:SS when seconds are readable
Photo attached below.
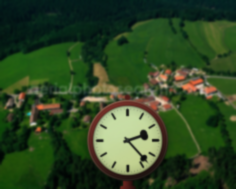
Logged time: **2:23**
